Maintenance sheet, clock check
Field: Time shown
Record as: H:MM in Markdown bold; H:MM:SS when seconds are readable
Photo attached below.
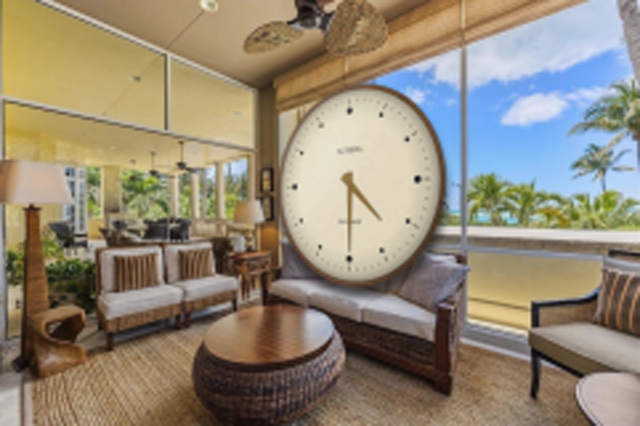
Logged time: **4:30**
